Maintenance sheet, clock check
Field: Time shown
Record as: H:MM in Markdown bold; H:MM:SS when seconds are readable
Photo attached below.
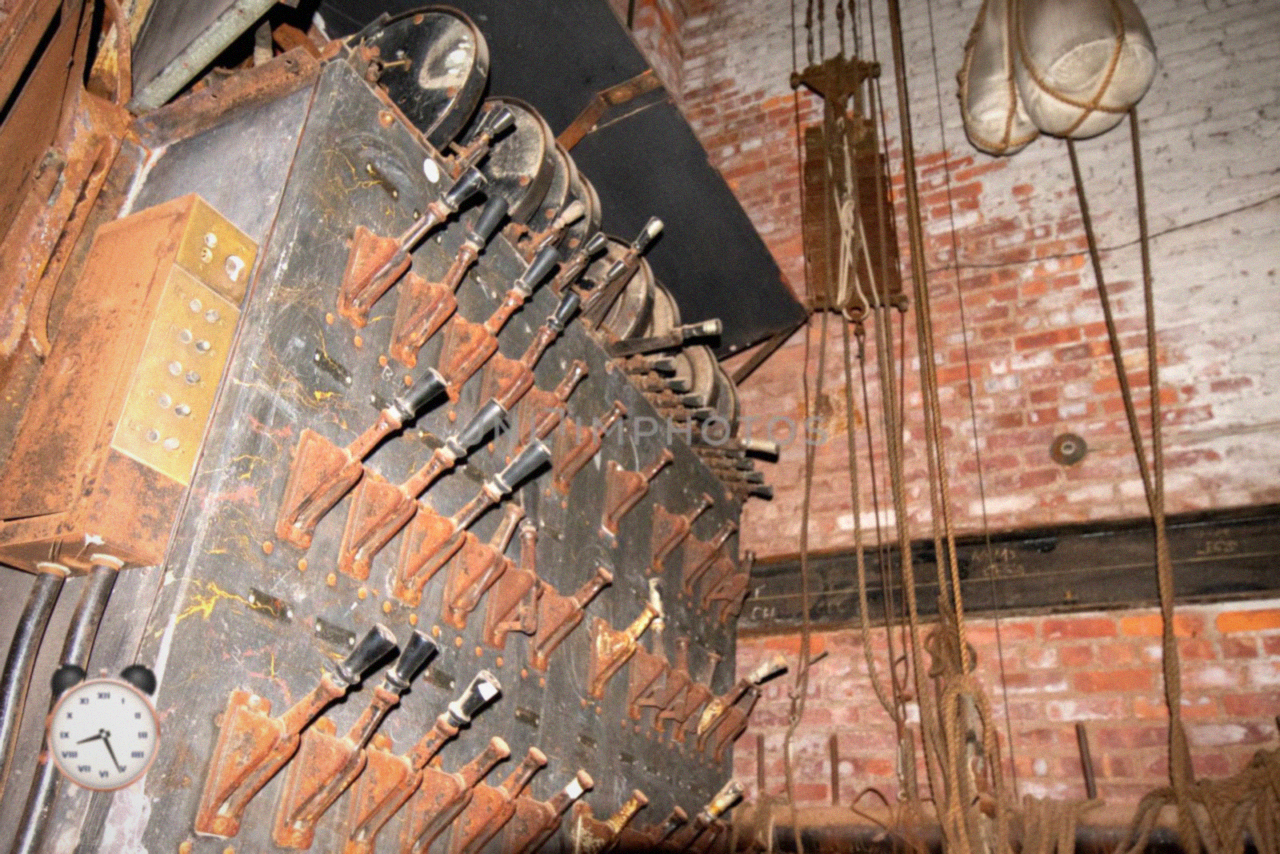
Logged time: **8:26**
